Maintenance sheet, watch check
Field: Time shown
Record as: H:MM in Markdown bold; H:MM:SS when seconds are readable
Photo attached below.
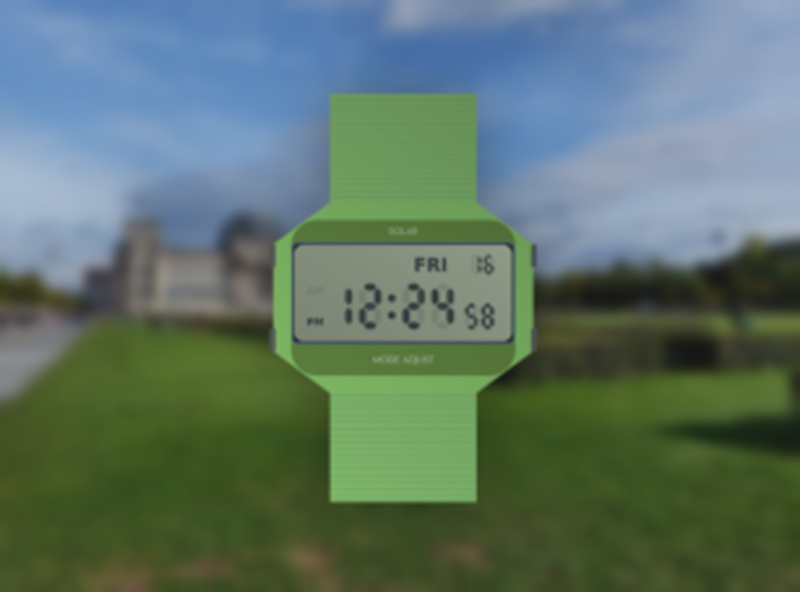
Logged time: **12:24:58**
